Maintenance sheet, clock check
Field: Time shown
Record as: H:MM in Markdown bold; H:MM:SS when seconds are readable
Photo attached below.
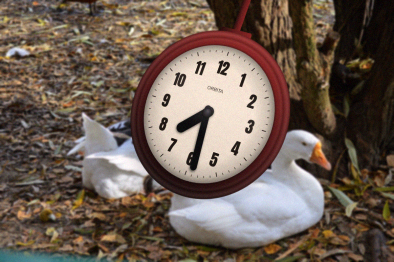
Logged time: **7:29**
